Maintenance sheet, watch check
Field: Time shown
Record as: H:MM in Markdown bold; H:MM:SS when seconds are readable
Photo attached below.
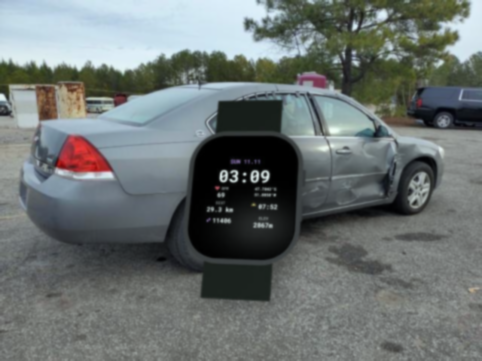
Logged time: **3:09**
